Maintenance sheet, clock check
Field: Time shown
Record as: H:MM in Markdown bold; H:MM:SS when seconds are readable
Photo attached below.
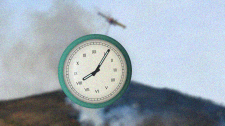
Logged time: **8:06**
